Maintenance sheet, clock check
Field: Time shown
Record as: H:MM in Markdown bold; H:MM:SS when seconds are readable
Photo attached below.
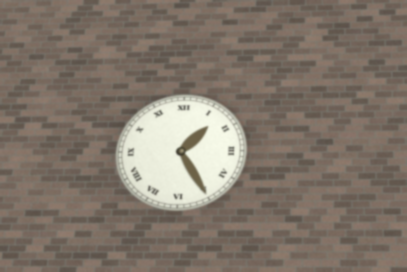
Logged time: **1:25**
